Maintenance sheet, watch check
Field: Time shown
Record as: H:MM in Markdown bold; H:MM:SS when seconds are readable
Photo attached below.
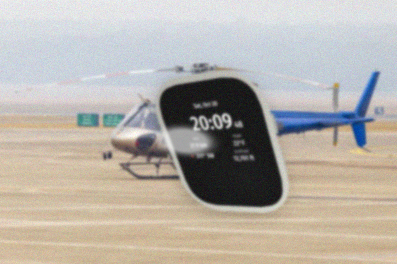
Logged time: **20:09**
